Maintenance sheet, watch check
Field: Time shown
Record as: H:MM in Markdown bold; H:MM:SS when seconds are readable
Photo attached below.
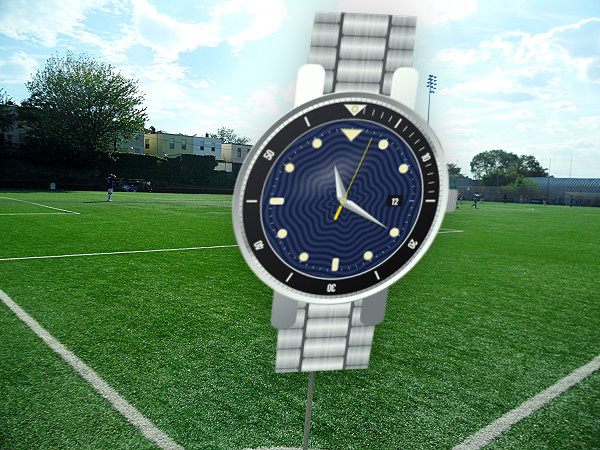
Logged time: **11:20:03**
